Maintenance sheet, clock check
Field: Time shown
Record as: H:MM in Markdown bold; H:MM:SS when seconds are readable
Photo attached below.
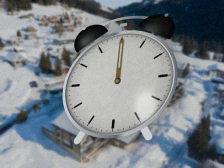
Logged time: **12:00**
